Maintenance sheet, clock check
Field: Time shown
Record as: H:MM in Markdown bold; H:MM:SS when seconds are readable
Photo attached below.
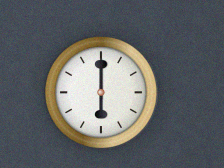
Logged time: **6:00**
